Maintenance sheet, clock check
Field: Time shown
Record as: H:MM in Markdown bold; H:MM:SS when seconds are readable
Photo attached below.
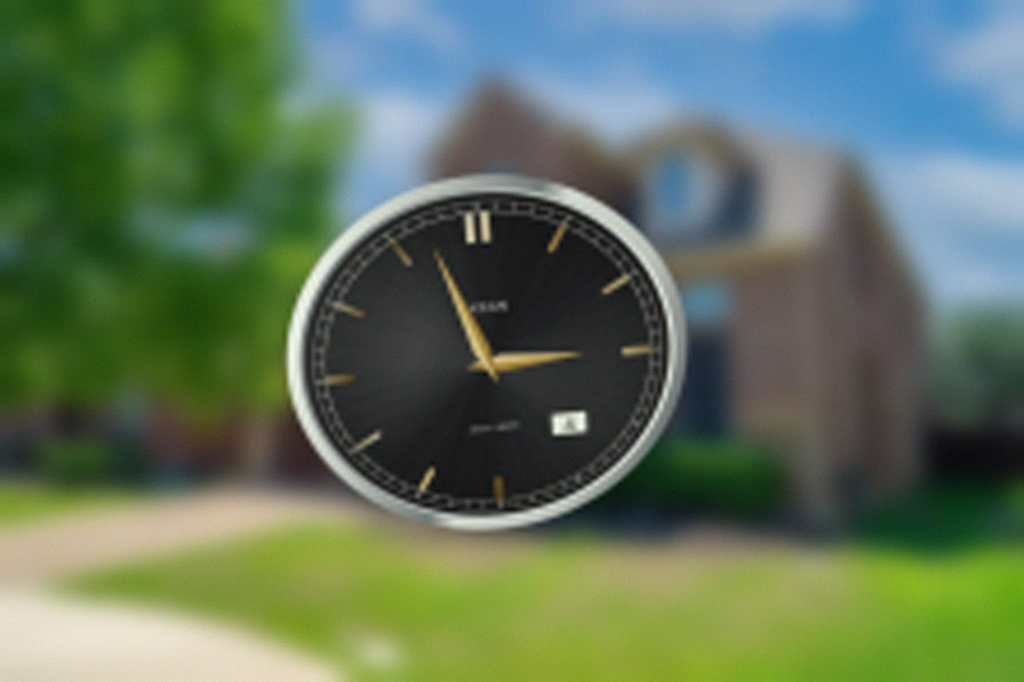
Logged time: **2:57**
